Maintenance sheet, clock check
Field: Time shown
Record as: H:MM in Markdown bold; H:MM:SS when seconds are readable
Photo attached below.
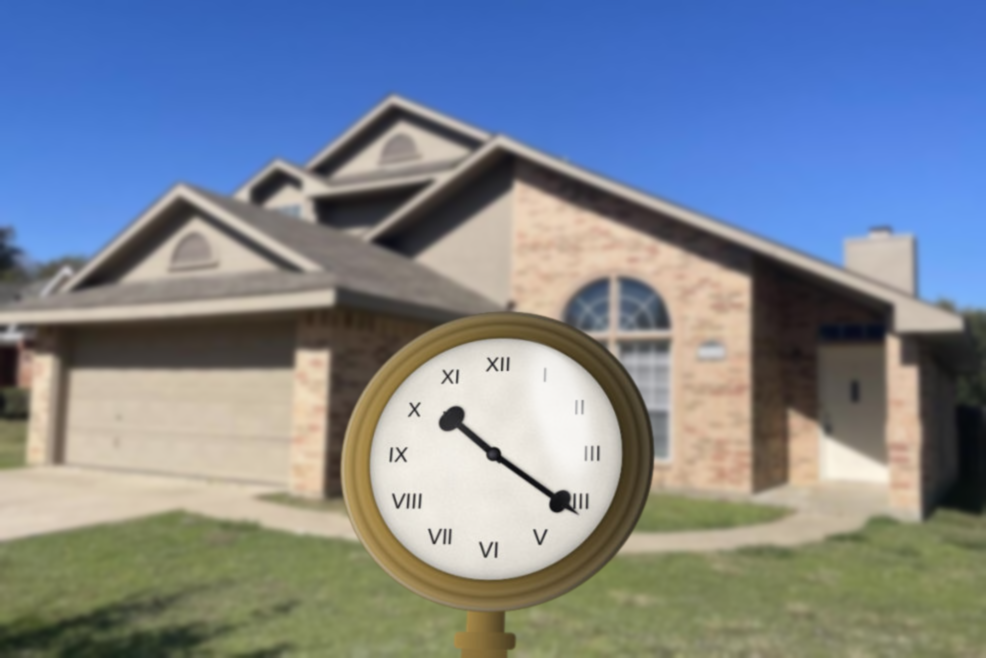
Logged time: **10:21**
